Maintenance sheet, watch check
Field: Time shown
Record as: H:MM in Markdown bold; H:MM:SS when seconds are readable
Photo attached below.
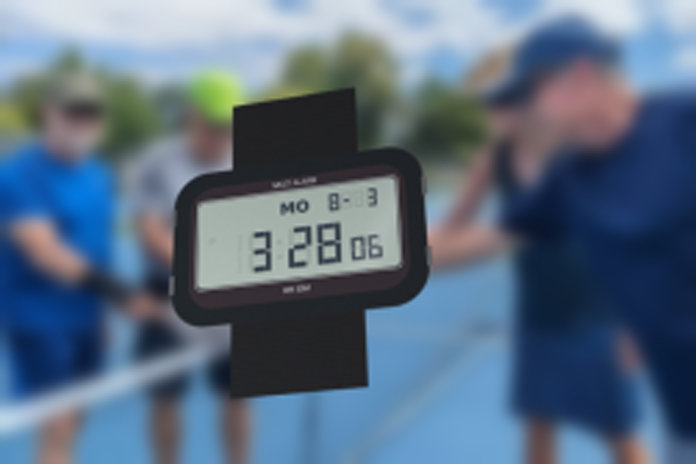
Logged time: **3:28:06**
